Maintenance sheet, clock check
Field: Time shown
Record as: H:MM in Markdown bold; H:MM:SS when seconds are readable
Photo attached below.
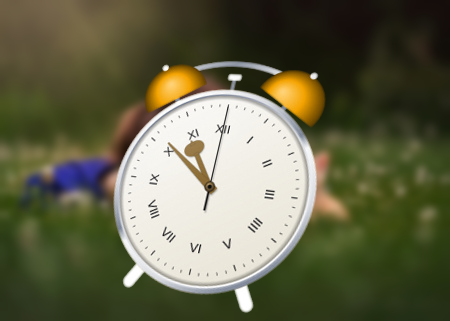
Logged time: **10:51:00**
